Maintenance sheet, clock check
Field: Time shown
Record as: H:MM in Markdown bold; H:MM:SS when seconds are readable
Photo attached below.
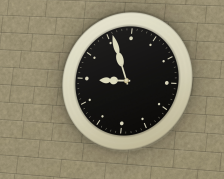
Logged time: **8:56**
